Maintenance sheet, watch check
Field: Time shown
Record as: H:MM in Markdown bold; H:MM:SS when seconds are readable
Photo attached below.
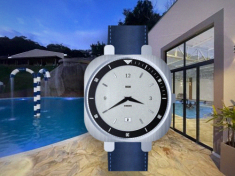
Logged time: **3:40**
